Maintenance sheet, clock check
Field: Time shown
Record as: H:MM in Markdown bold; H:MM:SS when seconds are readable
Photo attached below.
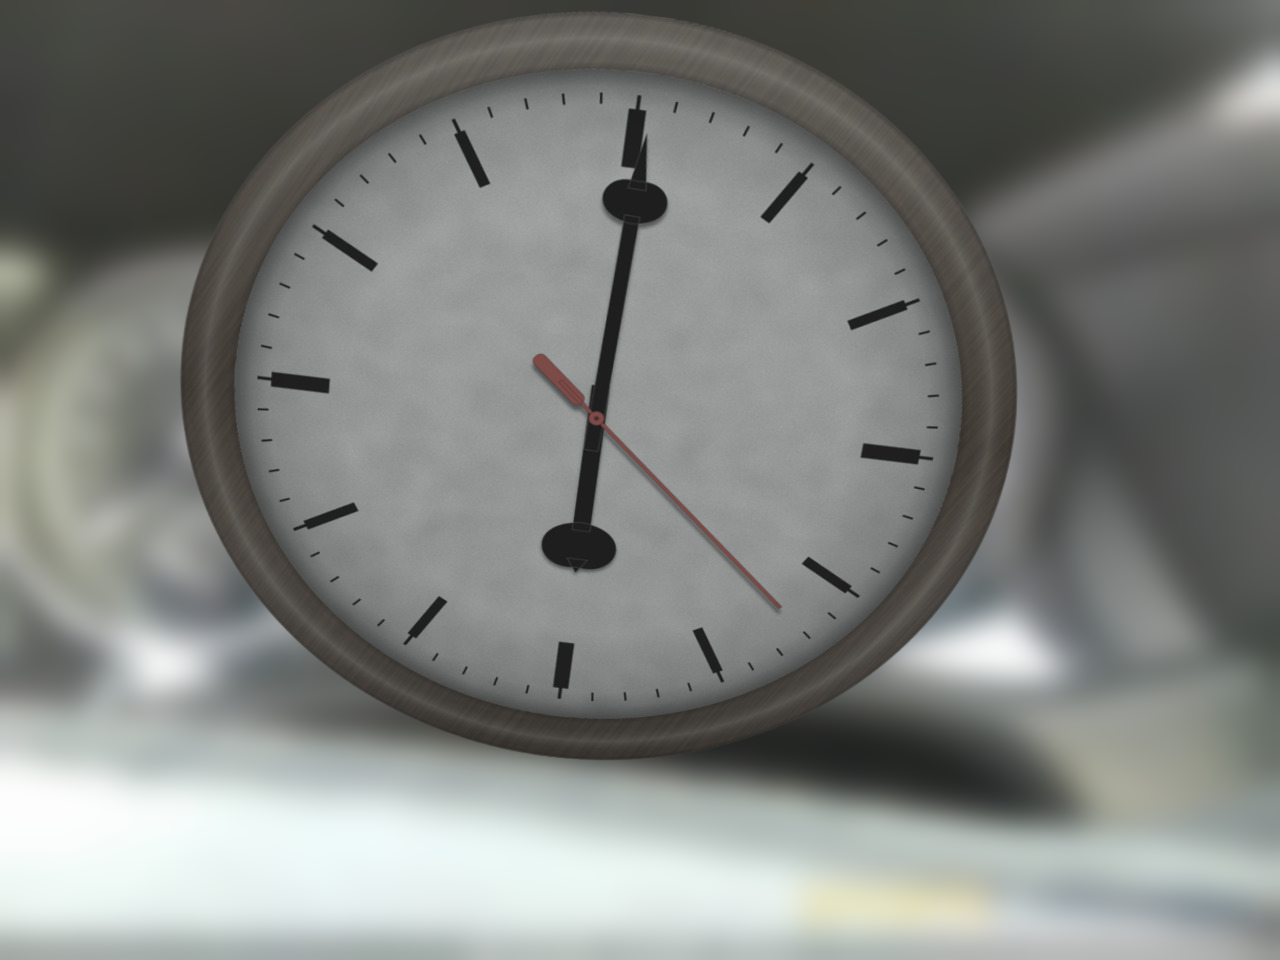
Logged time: **6:00:22**
